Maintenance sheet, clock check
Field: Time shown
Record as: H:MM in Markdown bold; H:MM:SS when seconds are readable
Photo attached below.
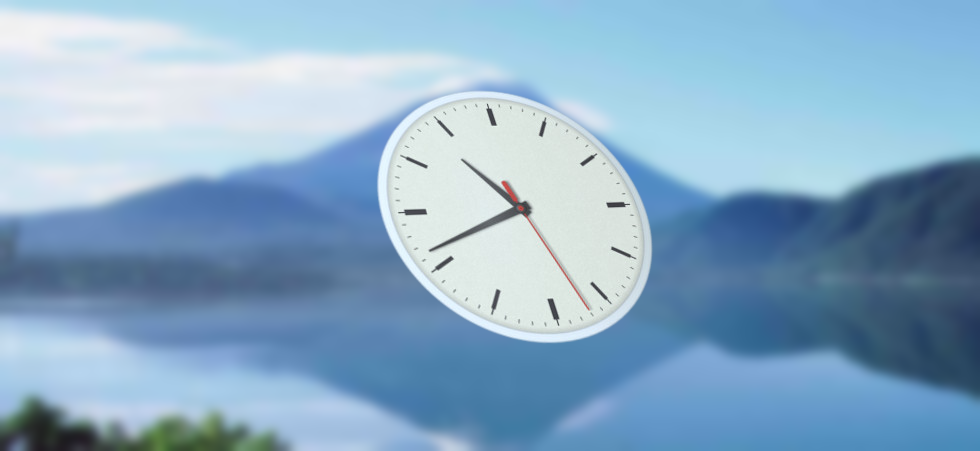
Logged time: **10:41:27**
